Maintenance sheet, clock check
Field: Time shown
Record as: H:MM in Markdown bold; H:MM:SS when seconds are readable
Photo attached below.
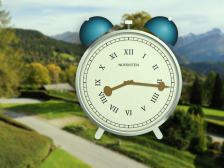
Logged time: **8:16**
